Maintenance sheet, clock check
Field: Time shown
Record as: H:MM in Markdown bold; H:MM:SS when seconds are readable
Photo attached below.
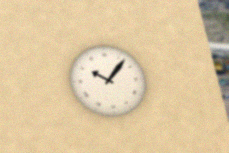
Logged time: **10:07**
